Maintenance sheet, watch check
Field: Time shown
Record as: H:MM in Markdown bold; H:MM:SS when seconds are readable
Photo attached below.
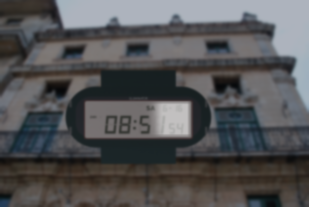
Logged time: **8:51**
